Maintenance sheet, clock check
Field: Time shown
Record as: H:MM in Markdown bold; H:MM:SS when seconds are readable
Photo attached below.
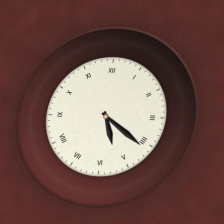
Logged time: **5:21**
